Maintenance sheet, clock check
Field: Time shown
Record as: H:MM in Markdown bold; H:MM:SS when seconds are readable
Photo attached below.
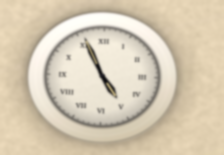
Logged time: **4:56**
